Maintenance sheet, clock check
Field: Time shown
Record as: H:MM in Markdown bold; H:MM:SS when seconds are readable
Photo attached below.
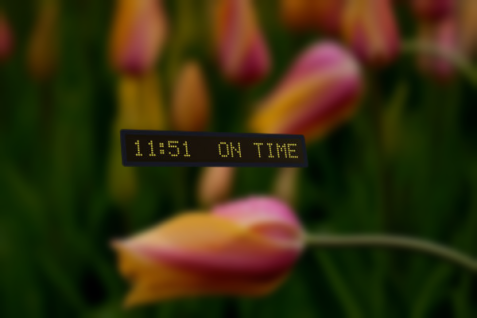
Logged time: **11:51**
